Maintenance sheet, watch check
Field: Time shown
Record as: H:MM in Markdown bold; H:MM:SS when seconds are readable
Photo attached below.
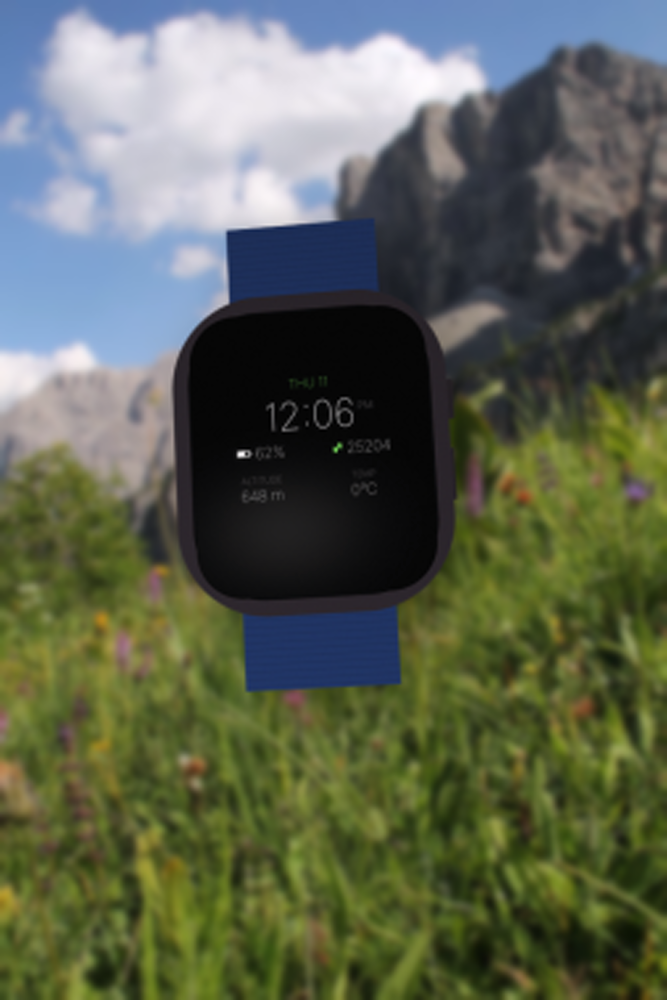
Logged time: **12:06**
